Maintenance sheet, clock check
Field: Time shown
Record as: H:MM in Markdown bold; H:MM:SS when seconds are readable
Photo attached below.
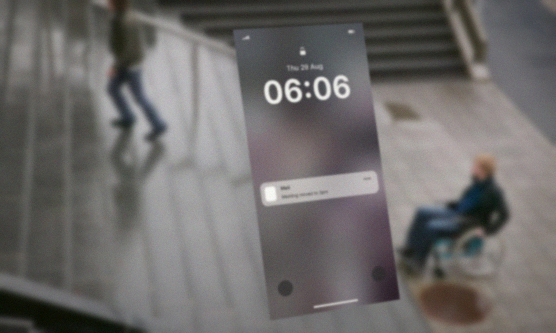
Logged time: **6:06**
